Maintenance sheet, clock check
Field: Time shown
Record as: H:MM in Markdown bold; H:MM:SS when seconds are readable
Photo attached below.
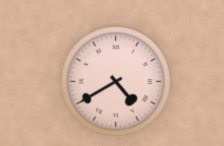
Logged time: **4:40**
